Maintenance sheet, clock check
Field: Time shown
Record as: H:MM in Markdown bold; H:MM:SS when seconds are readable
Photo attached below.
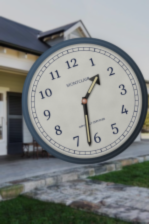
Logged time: **1:32**
